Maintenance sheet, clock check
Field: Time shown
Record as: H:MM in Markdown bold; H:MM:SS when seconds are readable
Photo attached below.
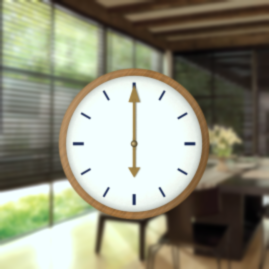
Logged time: **6:00**
